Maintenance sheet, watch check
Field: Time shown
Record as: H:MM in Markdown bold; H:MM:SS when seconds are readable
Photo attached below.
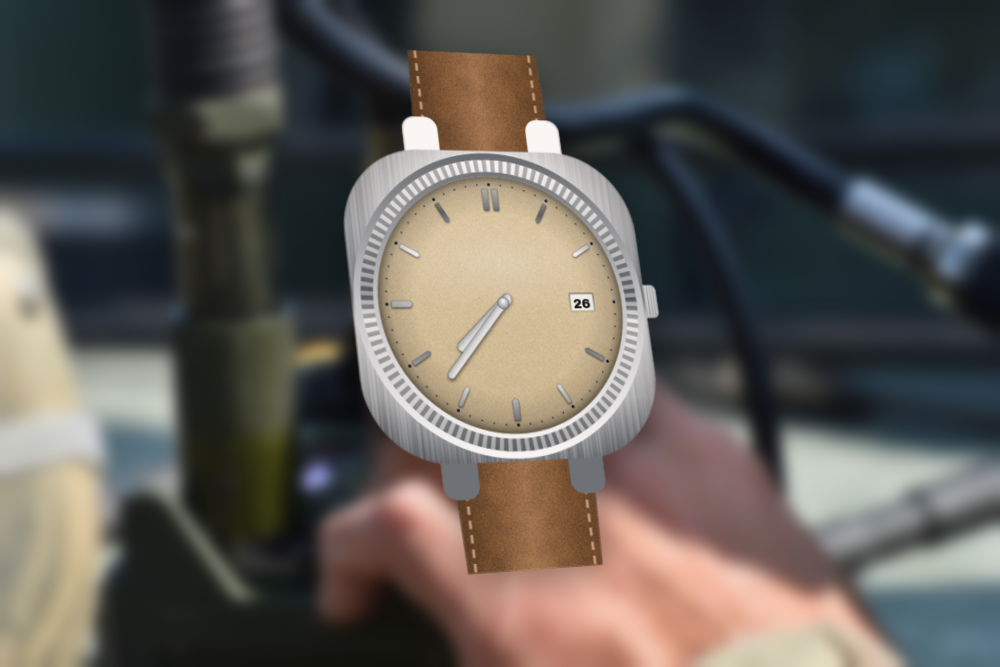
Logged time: **7:37**
